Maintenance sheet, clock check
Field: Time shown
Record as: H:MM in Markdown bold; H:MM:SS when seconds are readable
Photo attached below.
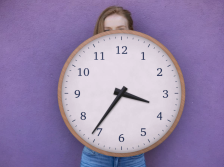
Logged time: **3:36**
